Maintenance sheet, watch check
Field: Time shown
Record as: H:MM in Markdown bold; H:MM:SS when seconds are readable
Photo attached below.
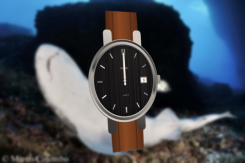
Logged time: **12:00**
